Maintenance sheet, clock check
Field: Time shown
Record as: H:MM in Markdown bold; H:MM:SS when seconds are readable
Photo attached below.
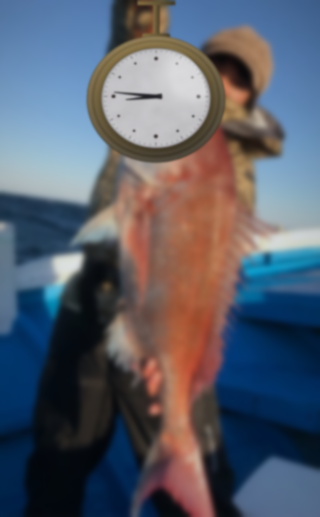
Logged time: **8:46**
